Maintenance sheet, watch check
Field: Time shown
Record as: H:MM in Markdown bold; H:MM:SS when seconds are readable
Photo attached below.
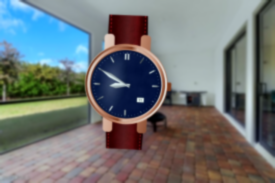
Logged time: **8:50**
